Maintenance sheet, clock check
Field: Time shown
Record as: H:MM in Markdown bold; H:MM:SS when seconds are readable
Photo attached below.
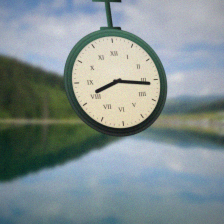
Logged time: **8:16**
